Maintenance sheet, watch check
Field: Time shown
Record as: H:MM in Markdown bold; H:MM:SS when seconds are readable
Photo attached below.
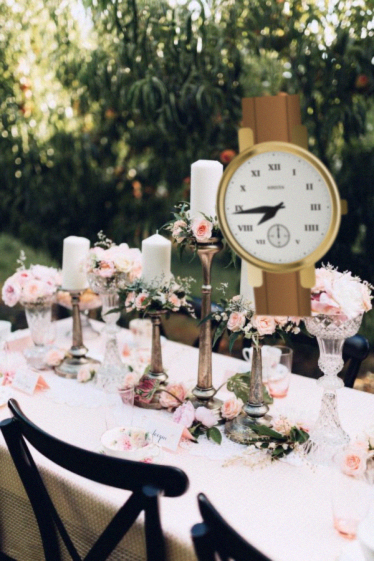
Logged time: **7:44**
